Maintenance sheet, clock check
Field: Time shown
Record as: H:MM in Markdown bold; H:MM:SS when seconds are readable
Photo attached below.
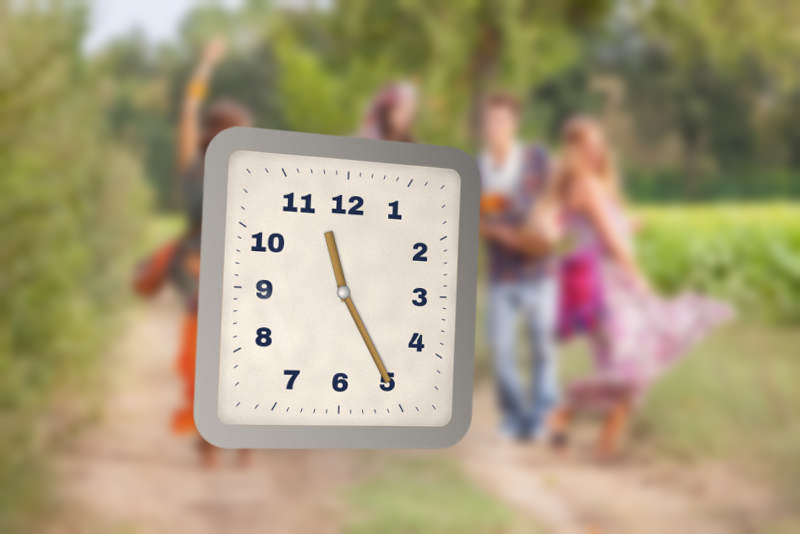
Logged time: **11:25**
